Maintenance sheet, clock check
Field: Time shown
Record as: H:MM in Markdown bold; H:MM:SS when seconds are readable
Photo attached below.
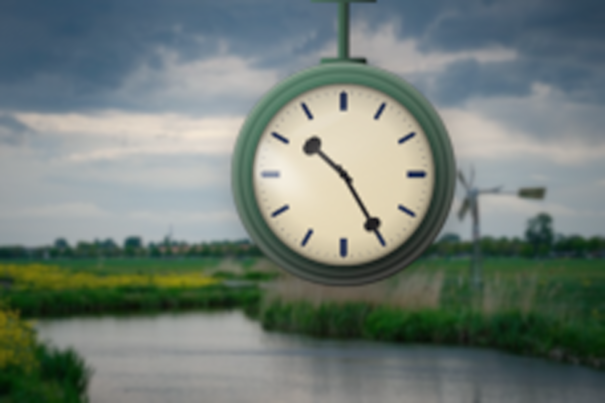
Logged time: **10:25**
